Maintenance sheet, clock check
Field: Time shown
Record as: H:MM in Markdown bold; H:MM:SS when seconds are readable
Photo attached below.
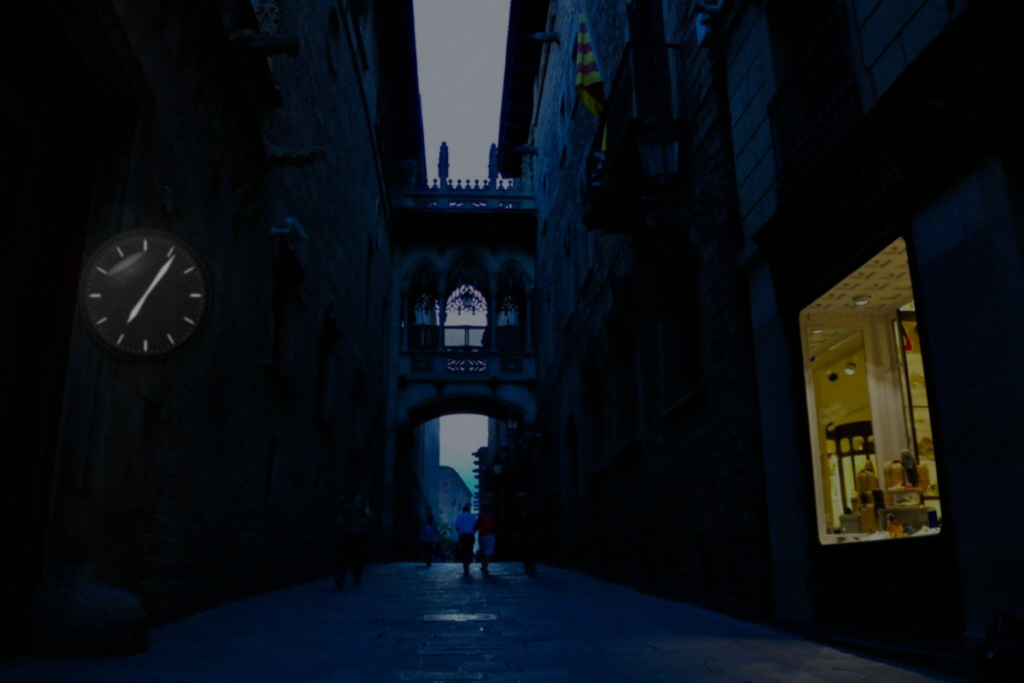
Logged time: **7:06**
